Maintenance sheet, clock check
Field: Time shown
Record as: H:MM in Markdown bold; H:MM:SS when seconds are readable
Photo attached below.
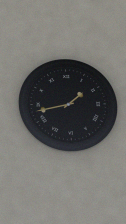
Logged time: **1:43**
